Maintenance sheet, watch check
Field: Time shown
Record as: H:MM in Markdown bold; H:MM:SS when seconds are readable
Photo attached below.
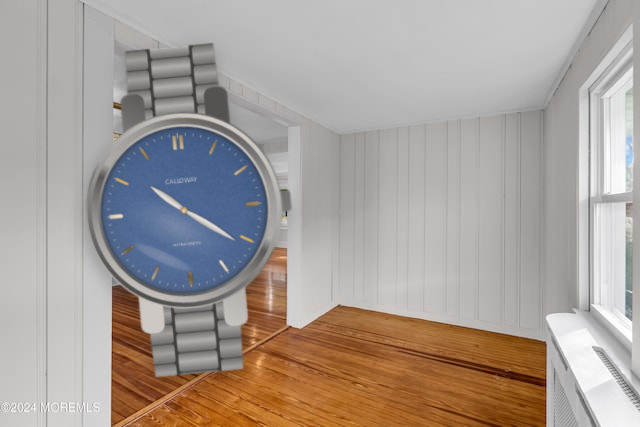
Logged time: **10:21**
